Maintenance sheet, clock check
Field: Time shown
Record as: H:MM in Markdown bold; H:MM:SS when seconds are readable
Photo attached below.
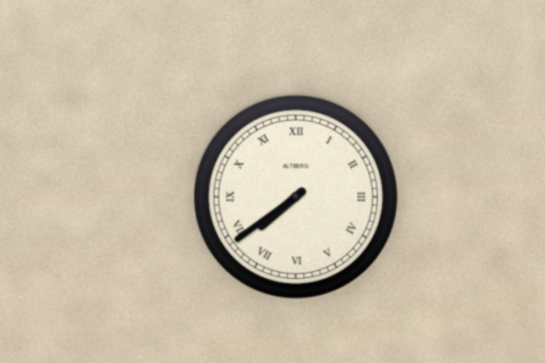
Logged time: **7:39**
